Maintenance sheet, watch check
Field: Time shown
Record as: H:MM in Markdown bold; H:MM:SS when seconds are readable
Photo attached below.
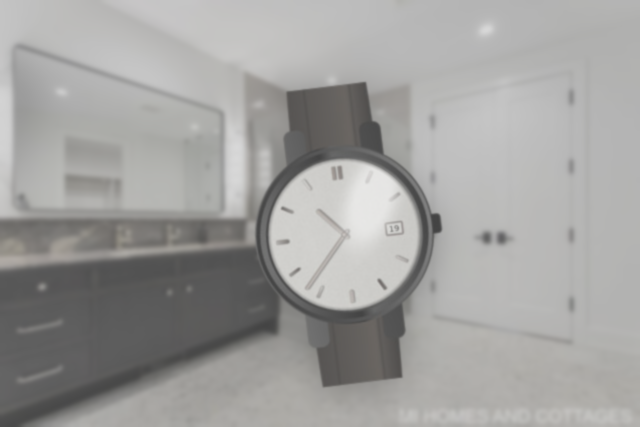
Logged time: **10:37**
